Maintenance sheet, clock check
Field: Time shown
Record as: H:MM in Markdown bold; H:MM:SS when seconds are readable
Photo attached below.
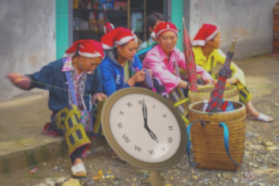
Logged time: **5:01**
